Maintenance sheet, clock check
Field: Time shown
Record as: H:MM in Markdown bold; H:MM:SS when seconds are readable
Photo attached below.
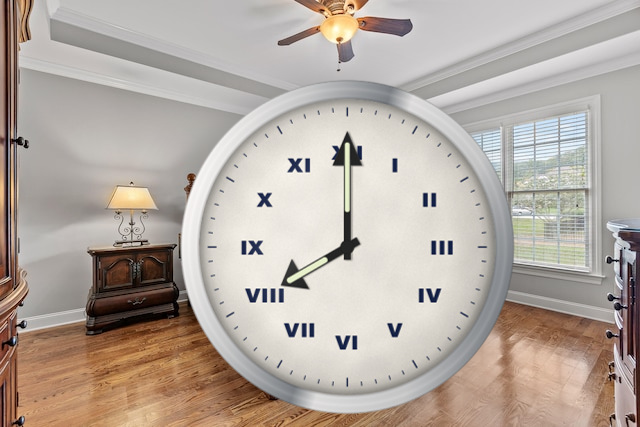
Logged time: **8:00**
